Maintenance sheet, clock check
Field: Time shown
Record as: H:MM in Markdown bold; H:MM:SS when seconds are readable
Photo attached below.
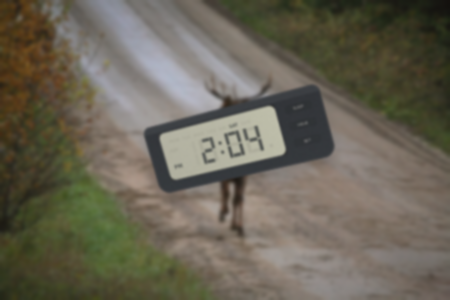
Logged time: **2:04**
